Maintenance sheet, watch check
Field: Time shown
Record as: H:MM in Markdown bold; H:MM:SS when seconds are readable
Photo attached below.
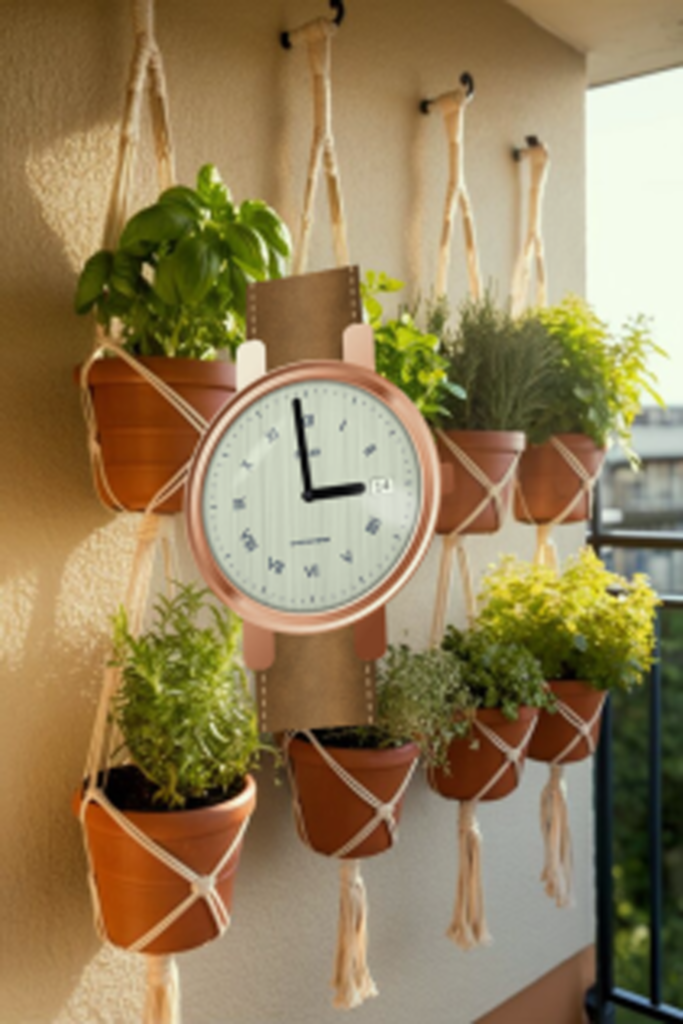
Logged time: **2:59**
